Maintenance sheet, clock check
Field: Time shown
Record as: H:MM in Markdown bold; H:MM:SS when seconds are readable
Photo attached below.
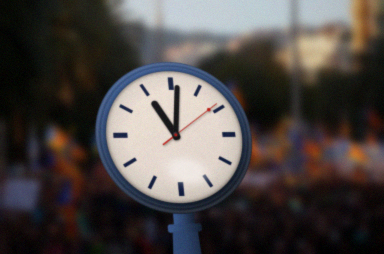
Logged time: **11:01:09**
